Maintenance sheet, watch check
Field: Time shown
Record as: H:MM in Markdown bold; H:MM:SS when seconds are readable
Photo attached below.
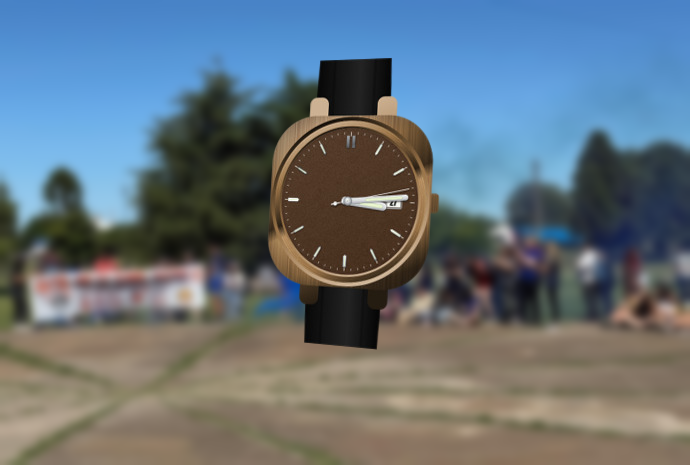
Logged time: **3:14:13**
